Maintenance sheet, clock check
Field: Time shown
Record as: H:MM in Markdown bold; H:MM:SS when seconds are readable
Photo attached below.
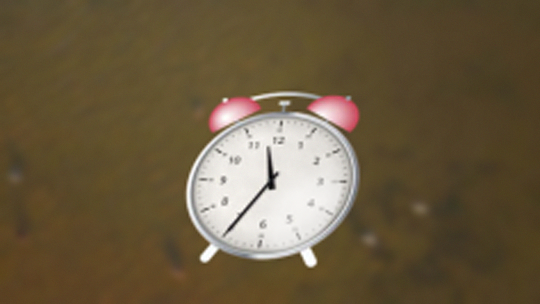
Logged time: **11:35**
